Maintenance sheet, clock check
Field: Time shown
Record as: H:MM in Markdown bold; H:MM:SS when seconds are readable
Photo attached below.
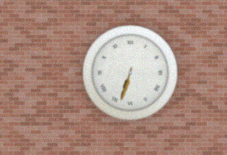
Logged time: **6:33**
